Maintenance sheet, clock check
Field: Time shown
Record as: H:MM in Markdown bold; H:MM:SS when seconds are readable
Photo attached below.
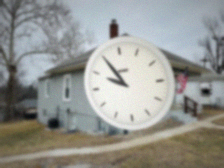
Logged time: **9:55**
